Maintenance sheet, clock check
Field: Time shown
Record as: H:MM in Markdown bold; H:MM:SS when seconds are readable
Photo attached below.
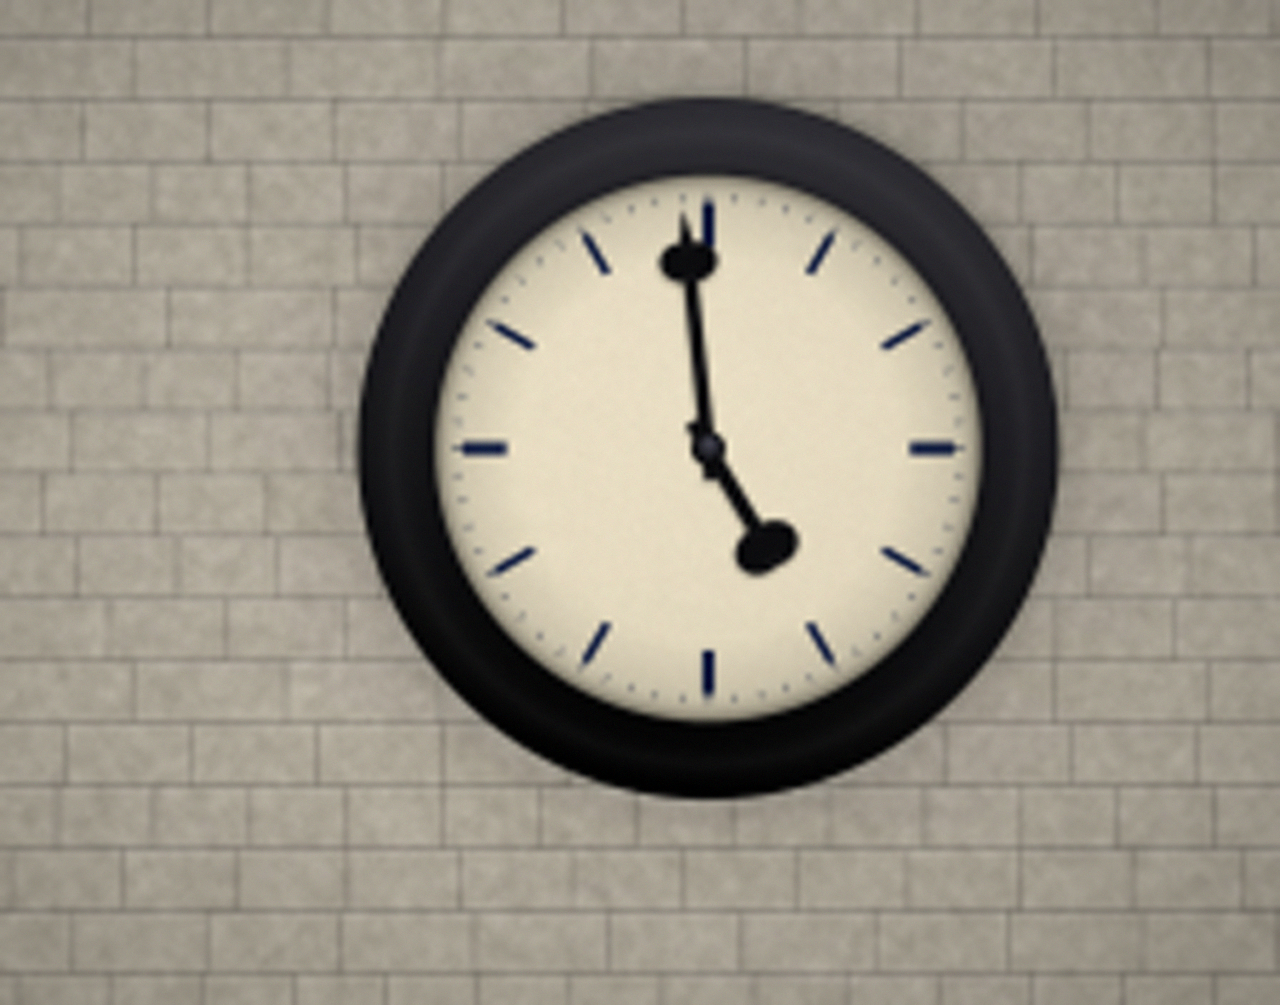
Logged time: **4:59**
